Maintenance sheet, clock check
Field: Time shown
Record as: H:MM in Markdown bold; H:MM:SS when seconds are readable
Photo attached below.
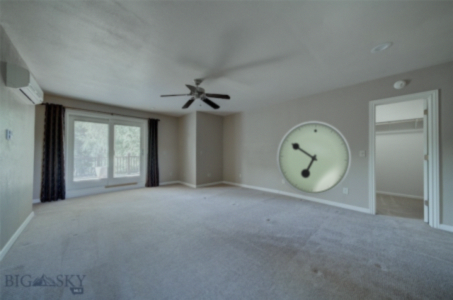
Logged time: **6:50**
